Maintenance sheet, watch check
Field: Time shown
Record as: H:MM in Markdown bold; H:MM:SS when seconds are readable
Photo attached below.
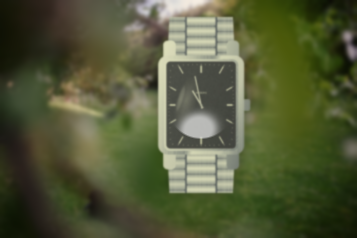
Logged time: **10:58**
